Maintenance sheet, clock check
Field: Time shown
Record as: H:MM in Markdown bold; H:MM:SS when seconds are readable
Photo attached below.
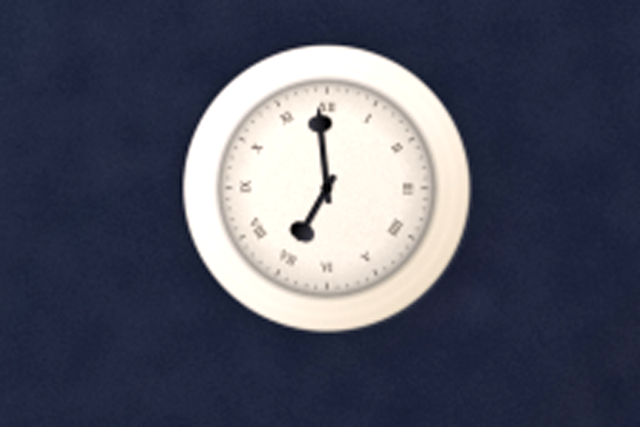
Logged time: **6:59**
